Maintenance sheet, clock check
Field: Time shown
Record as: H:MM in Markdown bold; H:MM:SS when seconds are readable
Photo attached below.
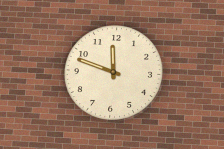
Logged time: **11:48**
